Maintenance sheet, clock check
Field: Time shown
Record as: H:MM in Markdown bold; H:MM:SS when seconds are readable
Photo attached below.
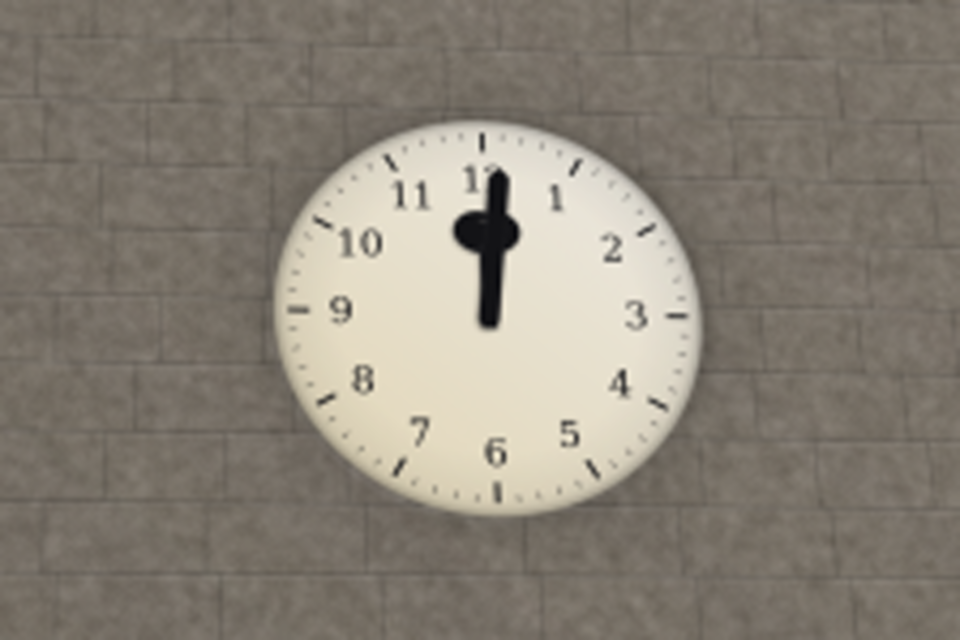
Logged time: **12:01**
